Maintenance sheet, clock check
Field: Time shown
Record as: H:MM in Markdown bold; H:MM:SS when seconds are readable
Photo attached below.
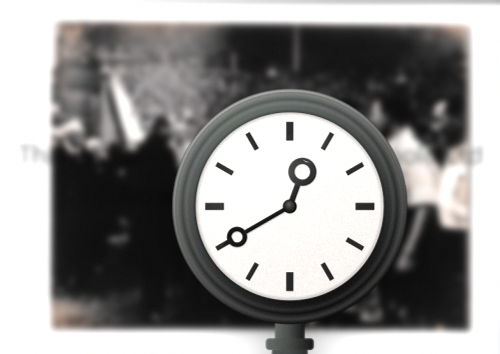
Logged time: **12:40**
